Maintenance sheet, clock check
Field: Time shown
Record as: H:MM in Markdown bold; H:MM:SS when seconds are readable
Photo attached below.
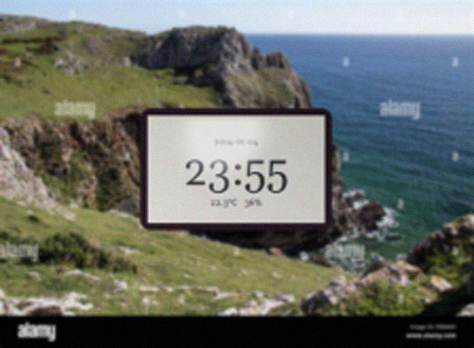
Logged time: **23:55**
